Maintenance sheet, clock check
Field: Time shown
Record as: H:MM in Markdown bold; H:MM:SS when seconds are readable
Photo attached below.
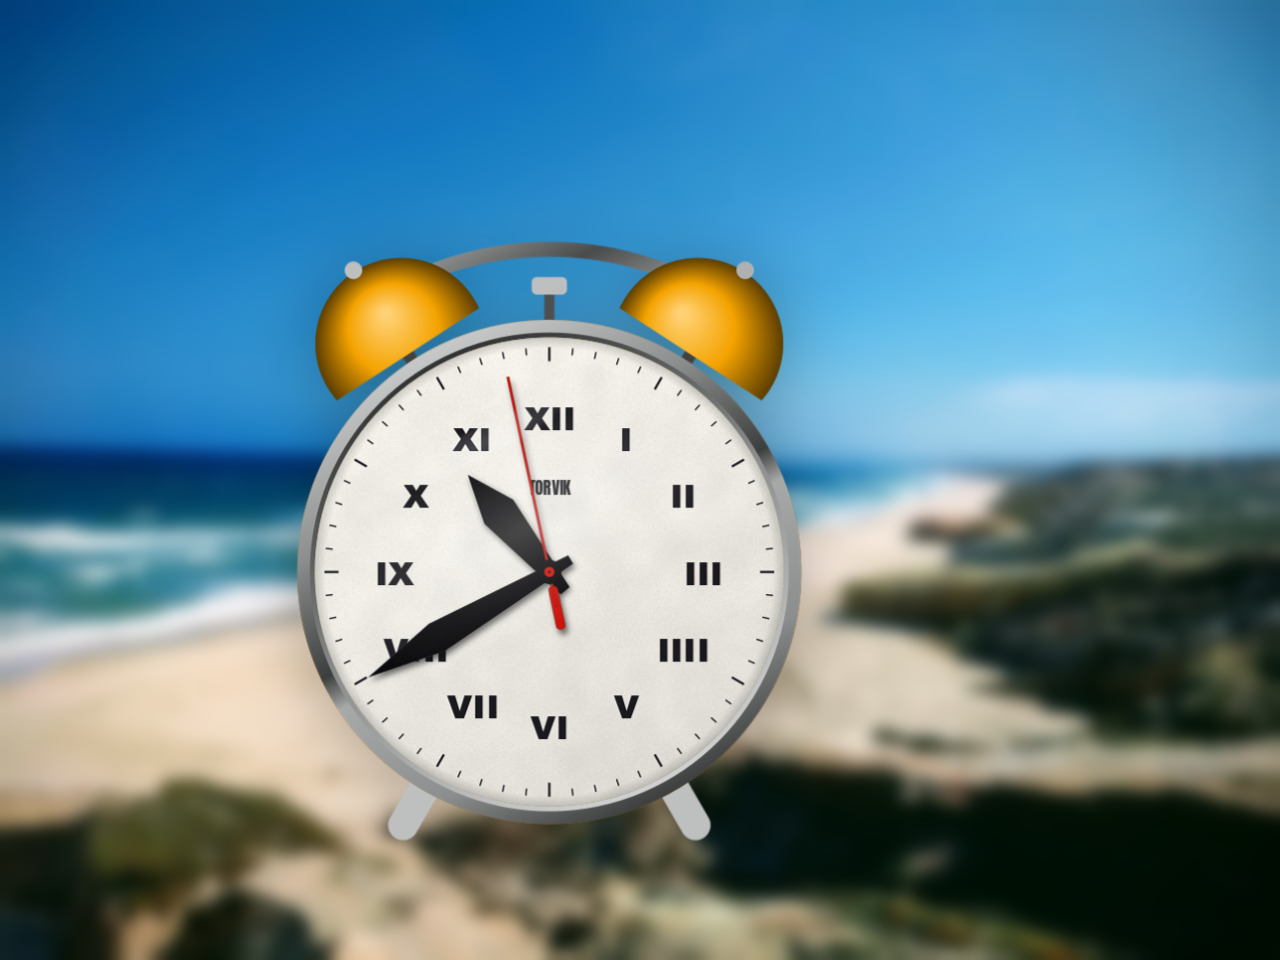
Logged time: **10:39:58**
